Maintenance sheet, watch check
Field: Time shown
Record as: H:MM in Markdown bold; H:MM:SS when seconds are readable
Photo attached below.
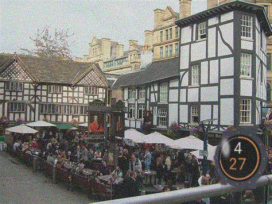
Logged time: **4:27**
